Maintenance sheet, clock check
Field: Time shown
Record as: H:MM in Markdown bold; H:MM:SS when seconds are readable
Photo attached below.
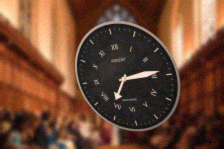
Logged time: **7:14**
